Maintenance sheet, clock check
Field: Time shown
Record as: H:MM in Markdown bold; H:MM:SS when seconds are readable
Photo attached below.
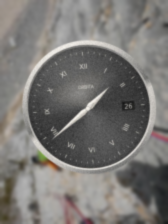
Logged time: **1:39**
